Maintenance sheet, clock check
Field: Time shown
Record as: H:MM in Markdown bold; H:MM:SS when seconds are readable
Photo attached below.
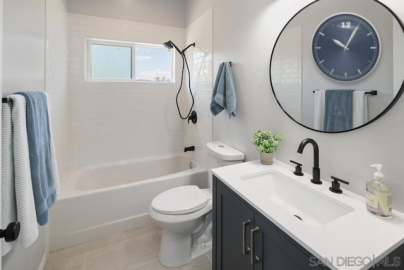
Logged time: **10:05**
